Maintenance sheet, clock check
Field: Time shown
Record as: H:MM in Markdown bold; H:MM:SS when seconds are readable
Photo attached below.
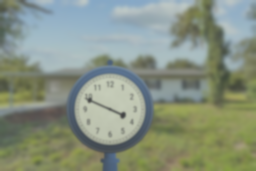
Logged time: **3:49**
